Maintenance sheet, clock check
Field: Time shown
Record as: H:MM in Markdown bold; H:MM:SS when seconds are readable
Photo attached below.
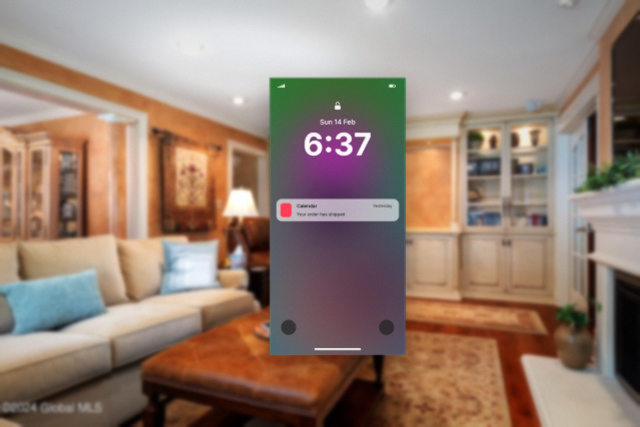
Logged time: **6:37**
